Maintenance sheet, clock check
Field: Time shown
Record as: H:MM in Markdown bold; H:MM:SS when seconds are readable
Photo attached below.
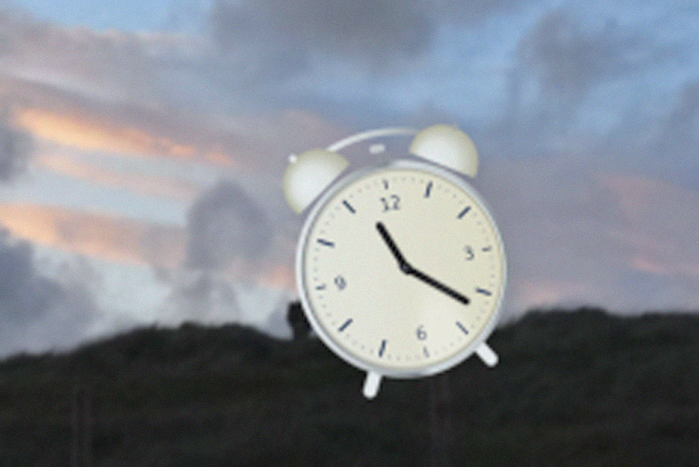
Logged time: **11:22**
